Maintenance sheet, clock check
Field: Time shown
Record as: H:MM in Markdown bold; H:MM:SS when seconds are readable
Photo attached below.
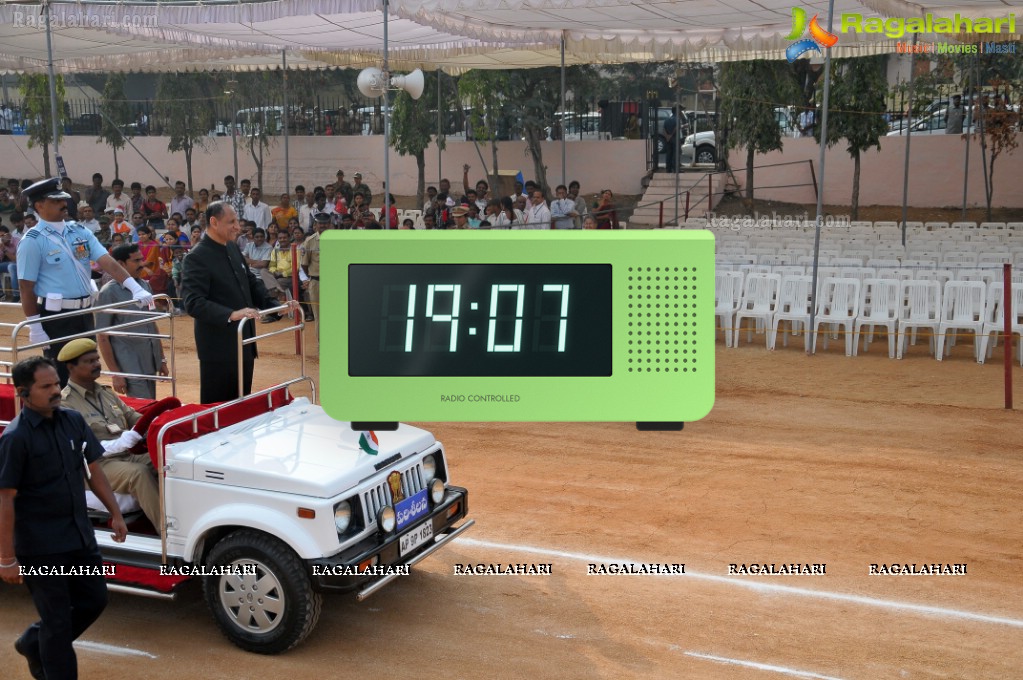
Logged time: **19:07**
